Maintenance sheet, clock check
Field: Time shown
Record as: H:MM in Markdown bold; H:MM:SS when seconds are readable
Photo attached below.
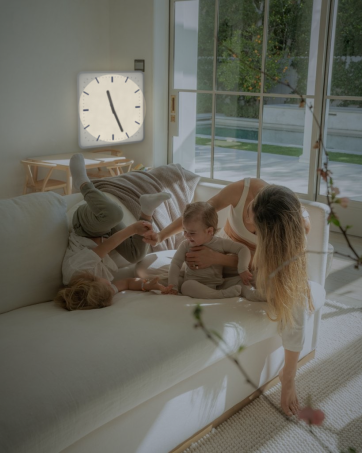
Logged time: **11:26**
